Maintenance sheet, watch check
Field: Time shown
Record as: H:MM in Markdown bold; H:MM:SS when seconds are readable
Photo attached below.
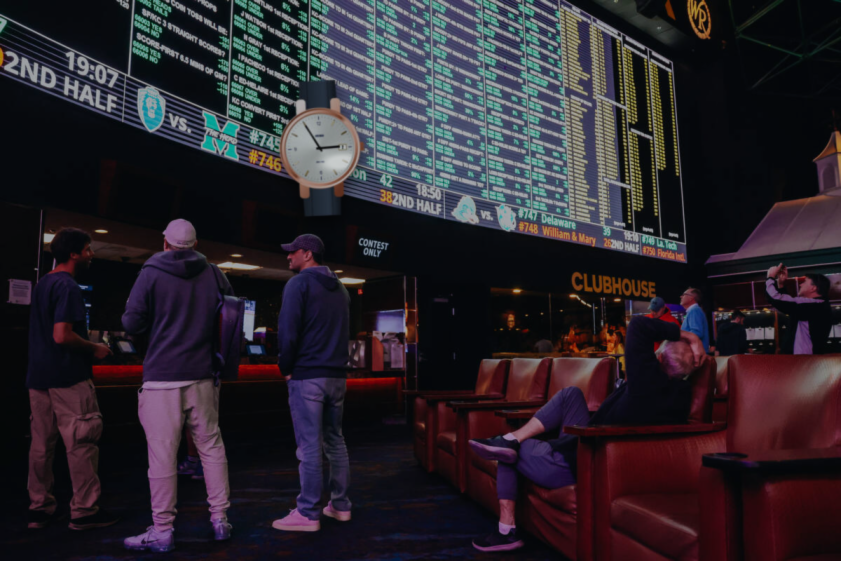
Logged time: **2:55**
